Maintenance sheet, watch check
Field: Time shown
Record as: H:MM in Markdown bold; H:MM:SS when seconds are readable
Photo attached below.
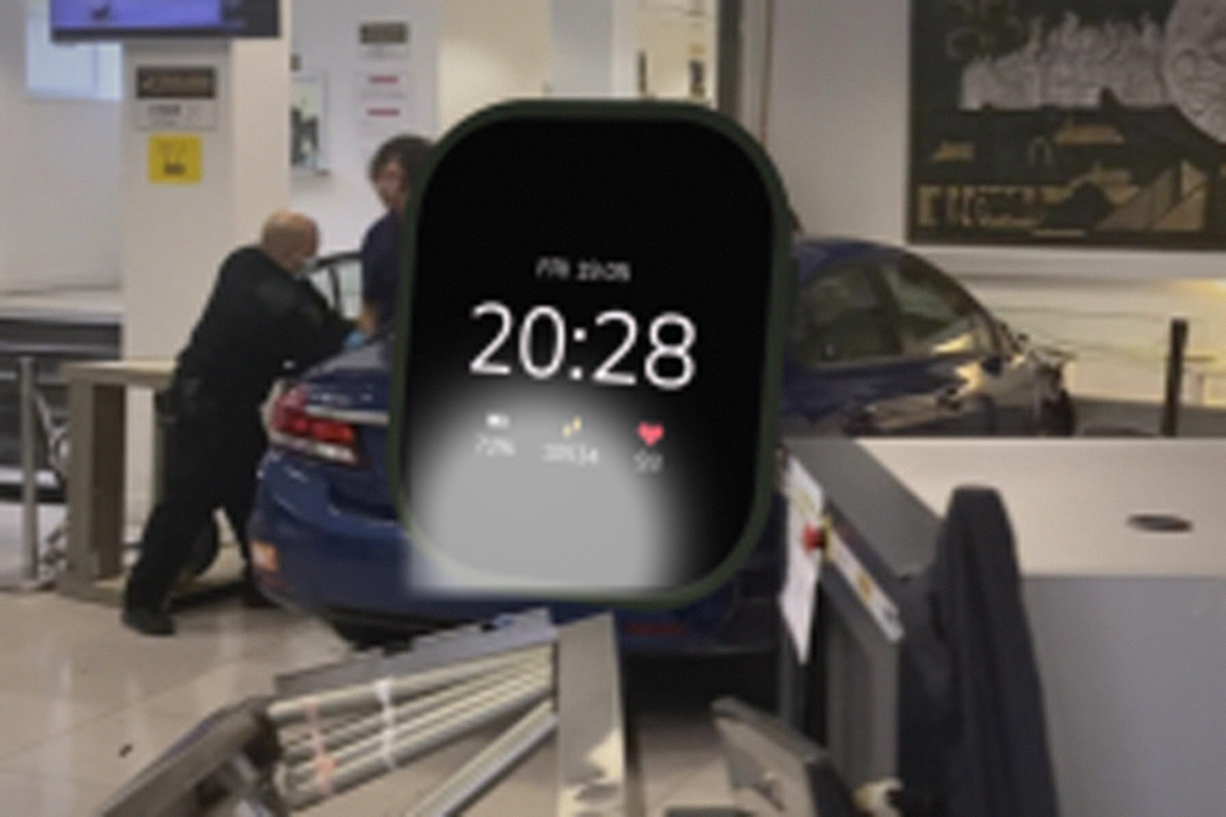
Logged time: **20:28**
